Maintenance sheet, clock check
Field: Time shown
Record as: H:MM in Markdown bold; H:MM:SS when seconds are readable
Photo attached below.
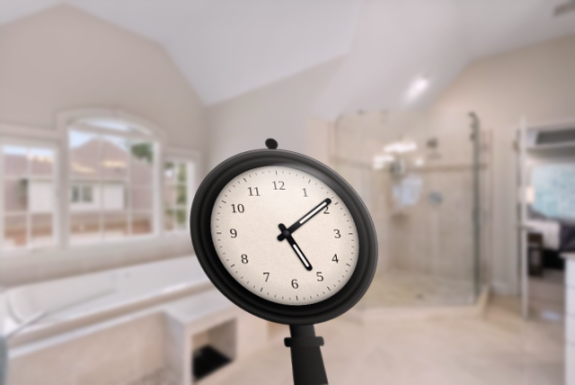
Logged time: **5:09**
